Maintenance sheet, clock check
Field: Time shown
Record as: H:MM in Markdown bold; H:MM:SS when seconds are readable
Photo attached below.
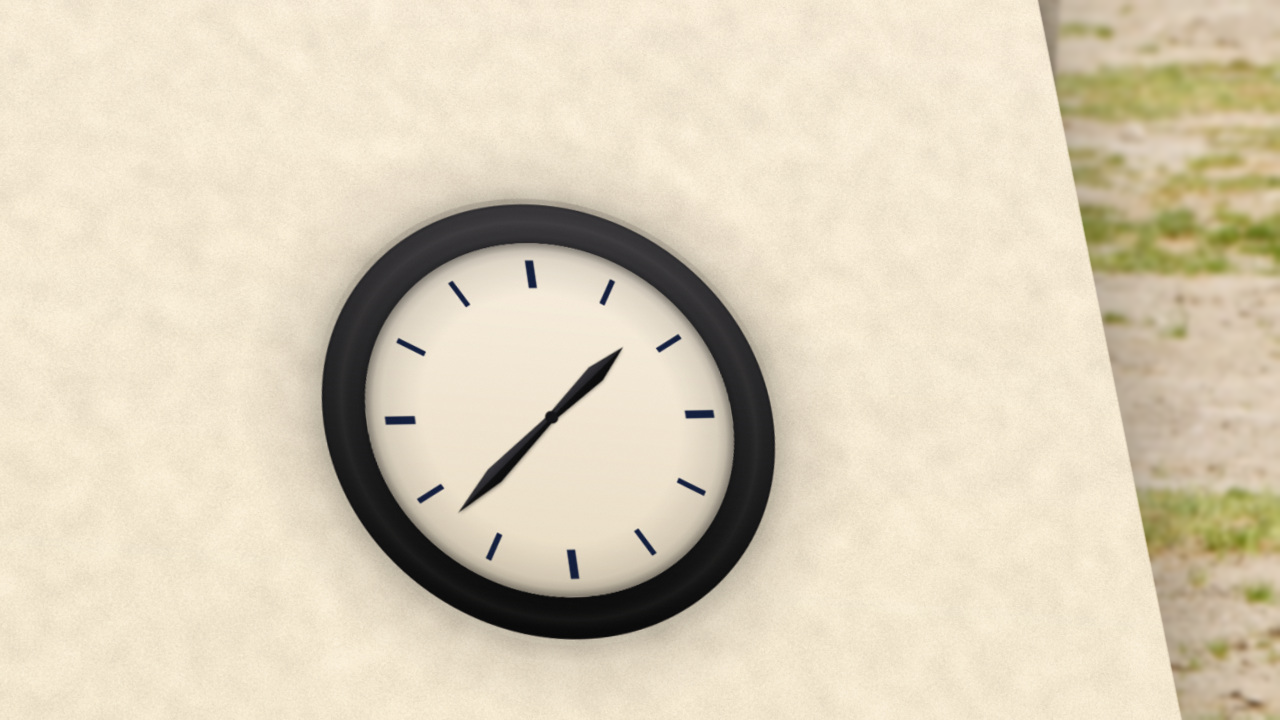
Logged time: **1:38**
